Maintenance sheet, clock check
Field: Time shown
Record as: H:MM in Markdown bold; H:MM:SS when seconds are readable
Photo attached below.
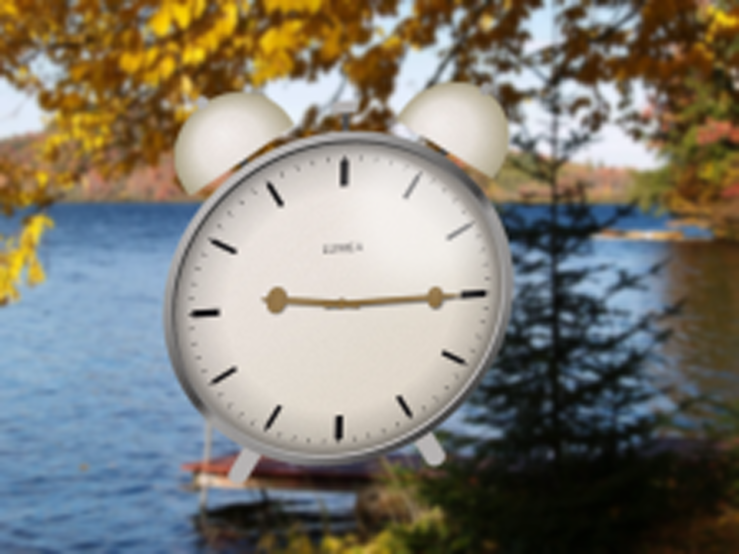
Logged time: **9:15**
